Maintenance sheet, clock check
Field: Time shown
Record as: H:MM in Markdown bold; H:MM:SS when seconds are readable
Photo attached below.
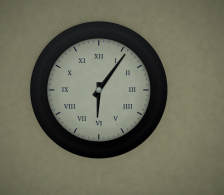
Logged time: **6:06**
